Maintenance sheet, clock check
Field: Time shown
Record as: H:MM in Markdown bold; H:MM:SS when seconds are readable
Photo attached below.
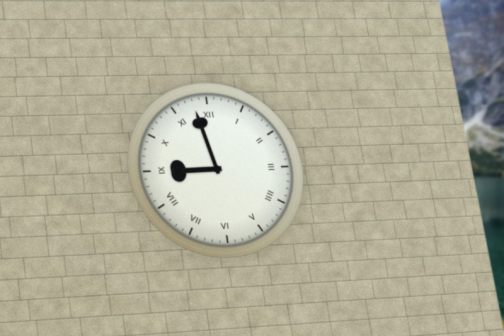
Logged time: **8:58**
